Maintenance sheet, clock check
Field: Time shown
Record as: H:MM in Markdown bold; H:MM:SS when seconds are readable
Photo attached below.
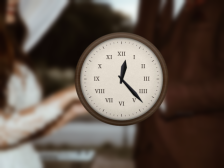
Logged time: **12:23**
